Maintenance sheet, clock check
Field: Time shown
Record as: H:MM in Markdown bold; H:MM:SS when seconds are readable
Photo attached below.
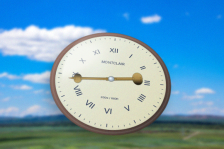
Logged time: **2:44**
